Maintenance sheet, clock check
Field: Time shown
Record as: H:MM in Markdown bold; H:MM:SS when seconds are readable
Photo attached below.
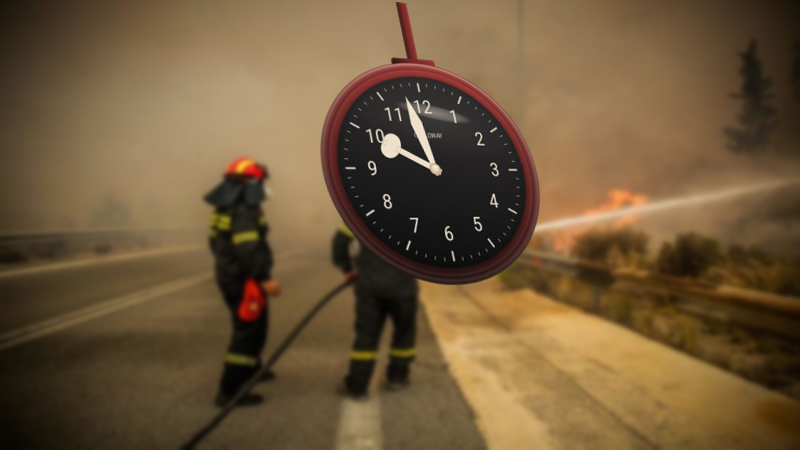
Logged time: **9:58**
